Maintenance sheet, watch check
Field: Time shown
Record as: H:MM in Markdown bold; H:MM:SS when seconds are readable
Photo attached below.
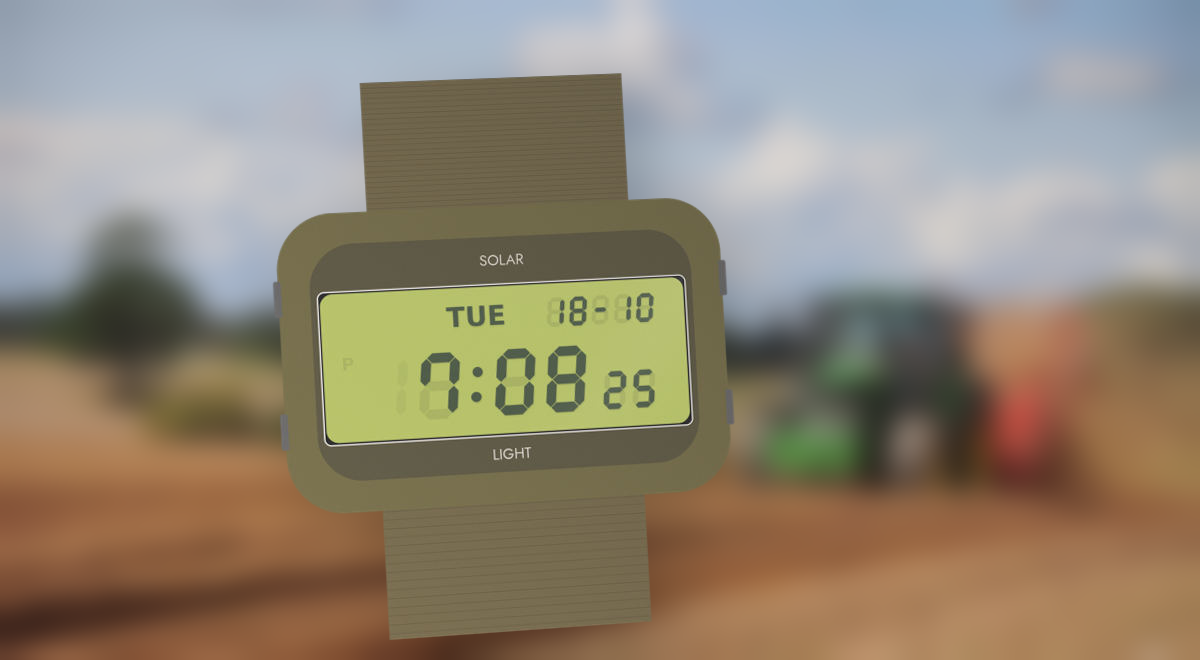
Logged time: **7:08:25**
